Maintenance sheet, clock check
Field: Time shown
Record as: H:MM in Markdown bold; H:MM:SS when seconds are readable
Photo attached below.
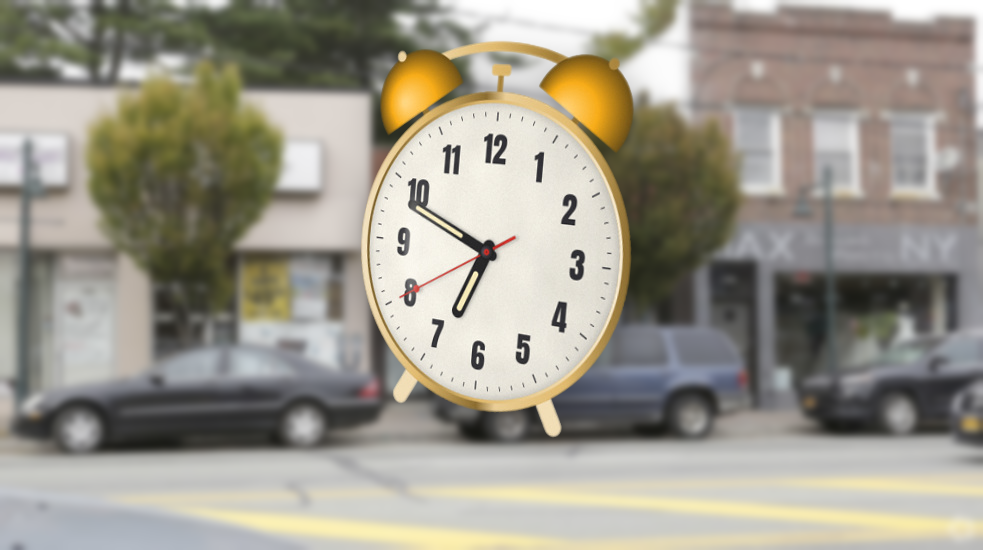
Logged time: **6:48:40**
